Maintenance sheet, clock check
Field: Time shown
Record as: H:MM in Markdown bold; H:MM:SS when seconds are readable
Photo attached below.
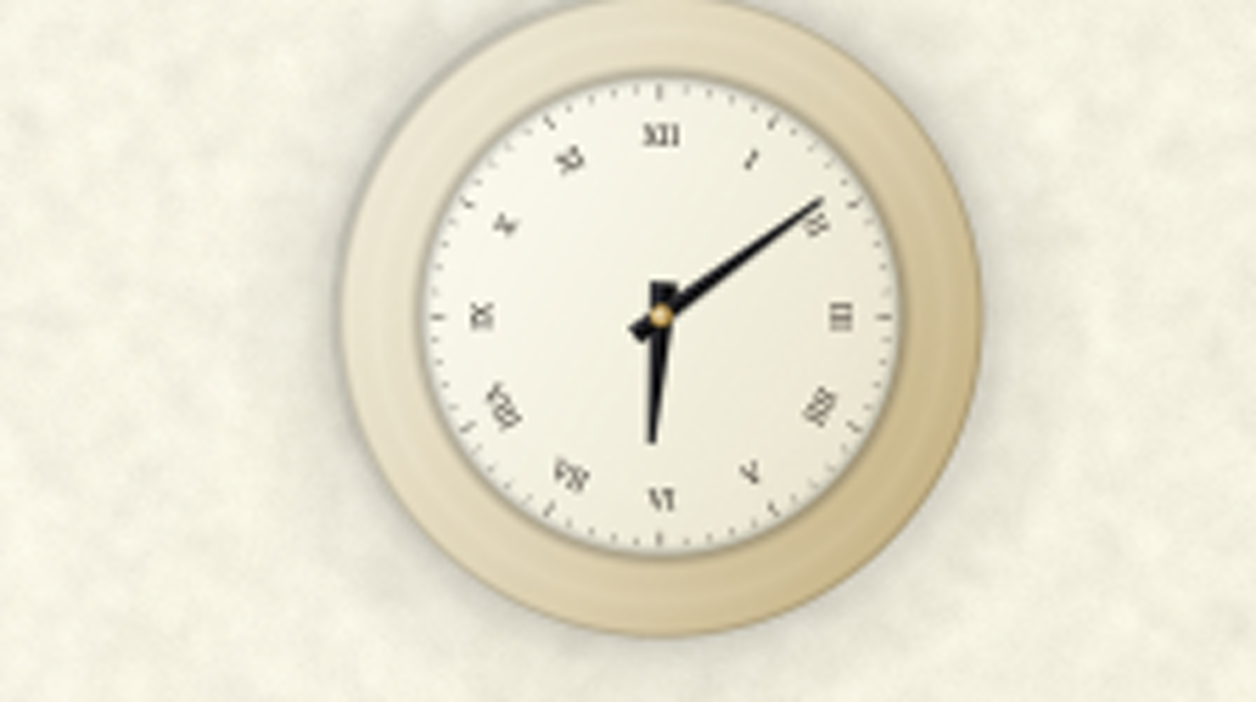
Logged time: **6:09**
